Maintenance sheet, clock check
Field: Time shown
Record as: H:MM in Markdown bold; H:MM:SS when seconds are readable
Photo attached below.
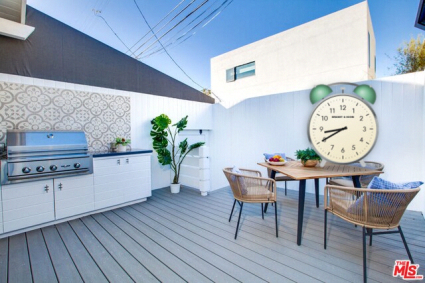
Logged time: **8:40**
